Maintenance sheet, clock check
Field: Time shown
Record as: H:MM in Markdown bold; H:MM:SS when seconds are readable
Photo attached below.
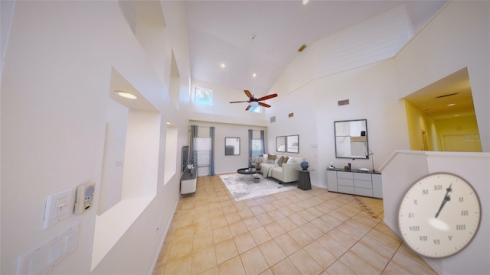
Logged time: **1:04**
